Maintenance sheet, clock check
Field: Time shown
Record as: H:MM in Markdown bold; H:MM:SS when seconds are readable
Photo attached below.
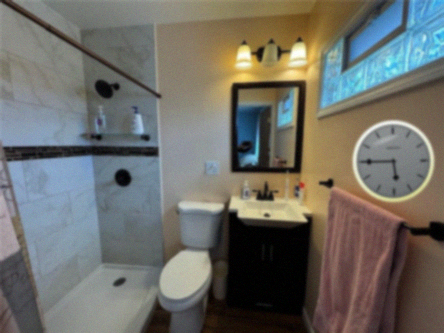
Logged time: **5:45**
